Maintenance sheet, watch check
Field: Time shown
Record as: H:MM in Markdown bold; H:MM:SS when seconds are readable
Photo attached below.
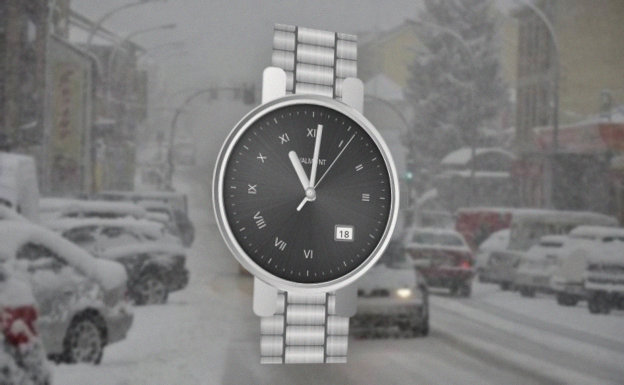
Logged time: **11:01:06**
